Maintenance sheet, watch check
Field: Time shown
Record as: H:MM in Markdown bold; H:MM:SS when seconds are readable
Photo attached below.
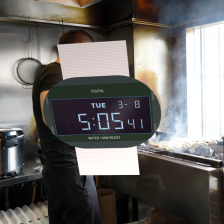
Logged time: **5:05:41**
